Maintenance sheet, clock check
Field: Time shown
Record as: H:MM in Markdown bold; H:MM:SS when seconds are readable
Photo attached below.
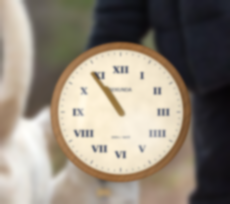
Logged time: **10:54**
